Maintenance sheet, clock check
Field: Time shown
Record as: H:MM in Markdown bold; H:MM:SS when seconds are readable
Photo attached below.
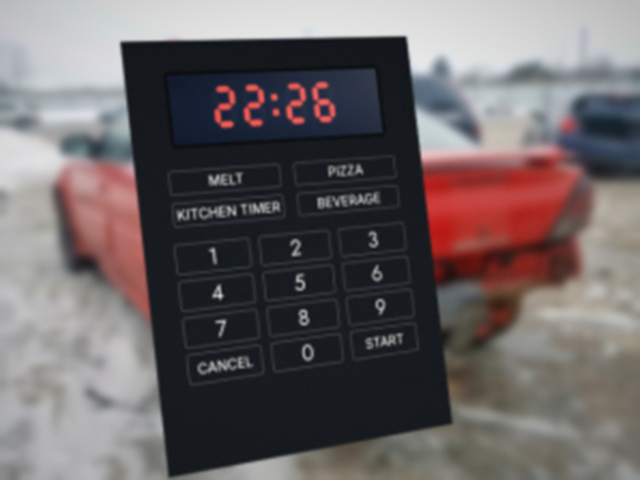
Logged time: **22:26**
